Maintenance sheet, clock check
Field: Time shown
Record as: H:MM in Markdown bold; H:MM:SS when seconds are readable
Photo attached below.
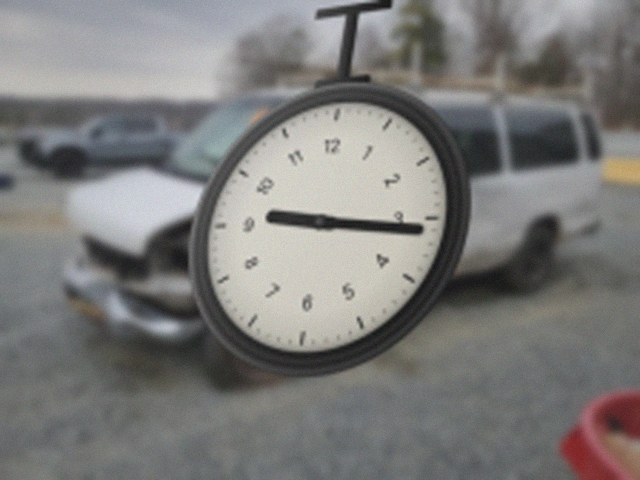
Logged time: **9:16**
